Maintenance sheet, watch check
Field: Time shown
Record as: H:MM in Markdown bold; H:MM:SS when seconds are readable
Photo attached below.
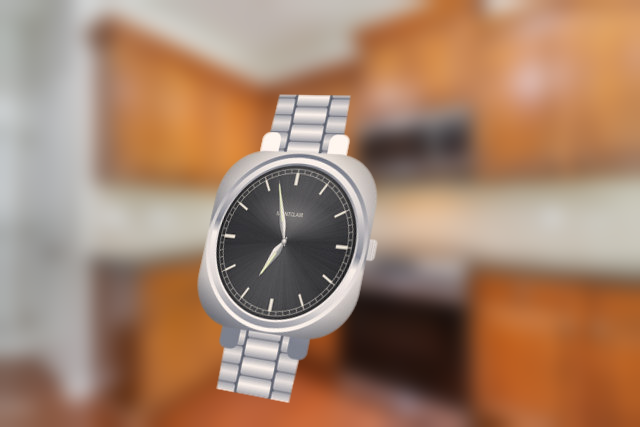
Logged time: **6:57**
